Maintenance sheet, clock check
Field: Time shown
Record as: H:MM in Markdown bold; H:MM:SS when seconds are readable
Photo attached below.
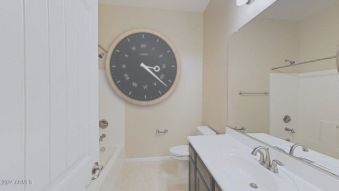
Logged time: **3:22**
